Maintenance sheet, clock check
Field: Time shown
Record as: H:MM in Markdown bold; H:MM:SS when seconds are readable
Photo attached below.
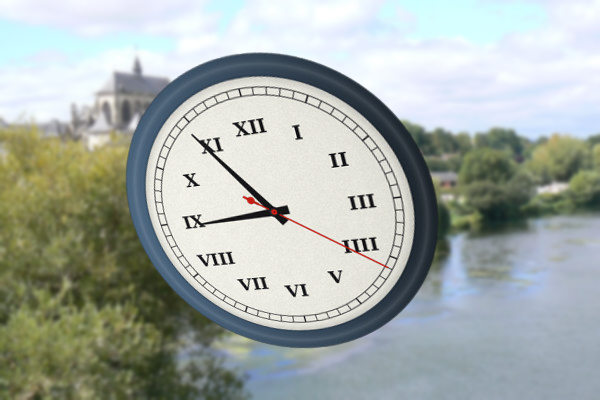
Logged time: **8:54:21**
